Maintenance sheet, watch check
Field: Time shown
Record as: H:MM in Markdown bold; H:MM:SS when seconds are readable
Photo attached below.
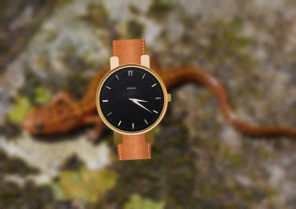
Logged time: **3:21**
